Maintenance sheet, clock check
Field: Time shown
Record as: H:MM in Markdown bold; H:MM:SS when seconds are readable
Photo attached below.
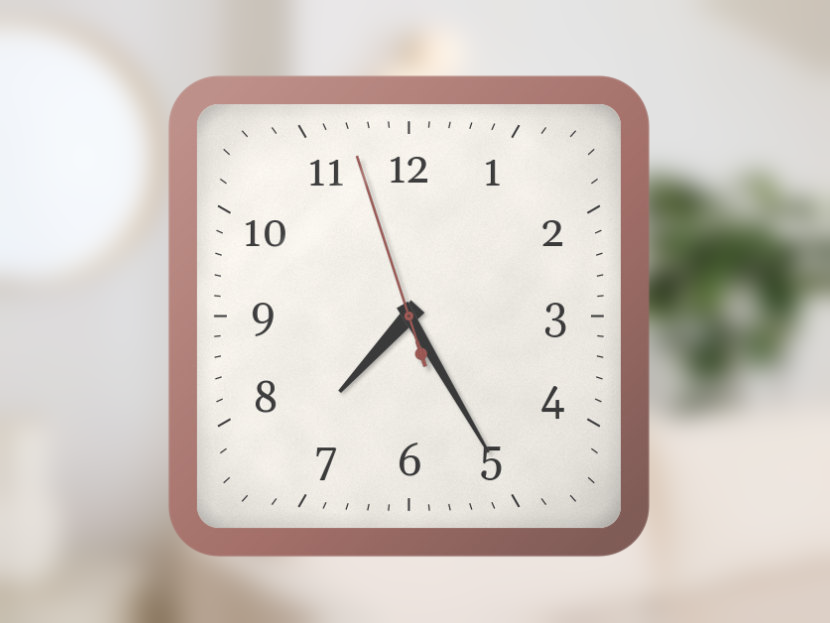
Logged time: **7:24:57**
